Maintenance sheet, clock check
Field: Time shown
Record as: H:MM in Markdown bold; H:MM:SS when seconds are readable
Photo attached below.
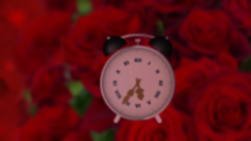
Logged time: **5:36**
